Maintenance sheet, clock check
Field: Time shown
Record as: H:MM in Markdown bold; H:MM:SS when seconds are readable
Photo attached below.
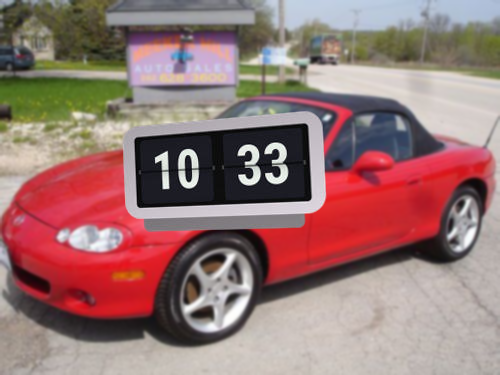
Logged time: **10:33**
